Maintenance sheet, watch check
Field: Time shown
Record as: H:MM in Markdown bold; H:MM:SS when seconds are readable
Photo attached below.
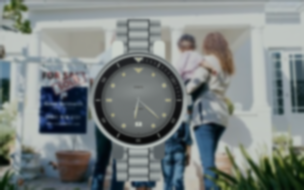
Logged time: **6:22**
